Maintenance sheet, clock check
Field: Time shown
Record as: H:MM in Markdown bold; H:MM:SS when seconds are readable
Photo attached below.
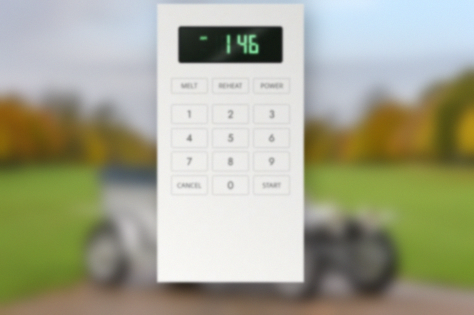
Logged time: **1:46**
